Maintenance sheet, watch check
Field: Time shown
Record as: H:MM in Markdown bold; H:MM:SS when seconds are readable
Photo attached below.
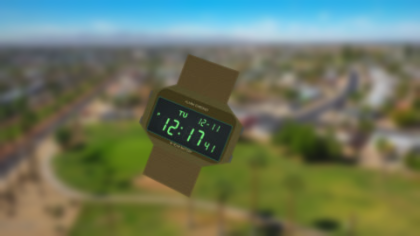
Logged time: **12:17**
